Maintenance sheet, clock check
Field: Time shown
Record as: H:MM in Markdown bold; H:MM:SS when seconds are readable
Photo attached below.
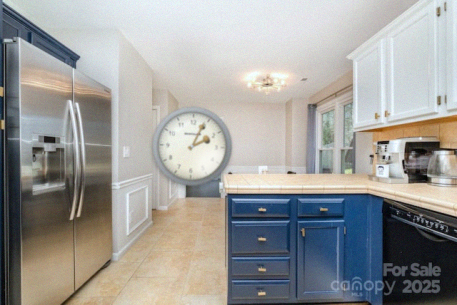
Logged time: **2:04**
